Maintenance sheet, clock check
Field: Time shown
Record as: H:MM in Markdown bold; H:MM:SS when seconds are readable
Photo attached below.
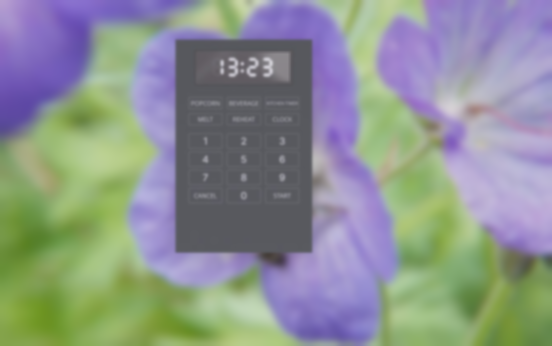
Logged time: **13:23**
